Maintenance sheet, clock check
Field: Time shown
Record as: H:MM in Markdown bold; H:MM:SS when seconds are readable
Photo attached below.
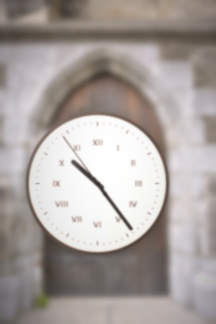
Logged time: **10:23:54**
